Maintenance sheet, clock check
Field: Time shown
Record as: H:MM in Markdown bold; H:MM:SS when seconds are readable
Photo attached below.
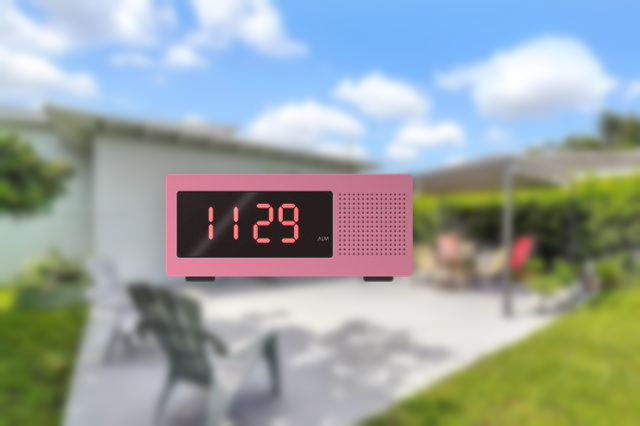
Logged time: **11:29**
